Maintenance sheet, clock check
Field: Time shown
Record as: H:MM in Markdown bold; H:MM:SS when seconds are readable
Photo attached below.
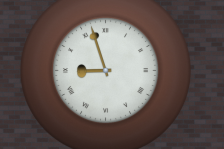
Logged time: **8:57**
